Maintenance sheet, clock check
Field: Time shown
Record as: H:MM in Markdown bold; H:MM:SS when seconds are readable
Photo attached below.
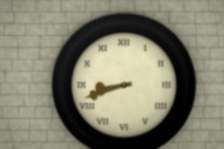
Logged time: **8:42**
